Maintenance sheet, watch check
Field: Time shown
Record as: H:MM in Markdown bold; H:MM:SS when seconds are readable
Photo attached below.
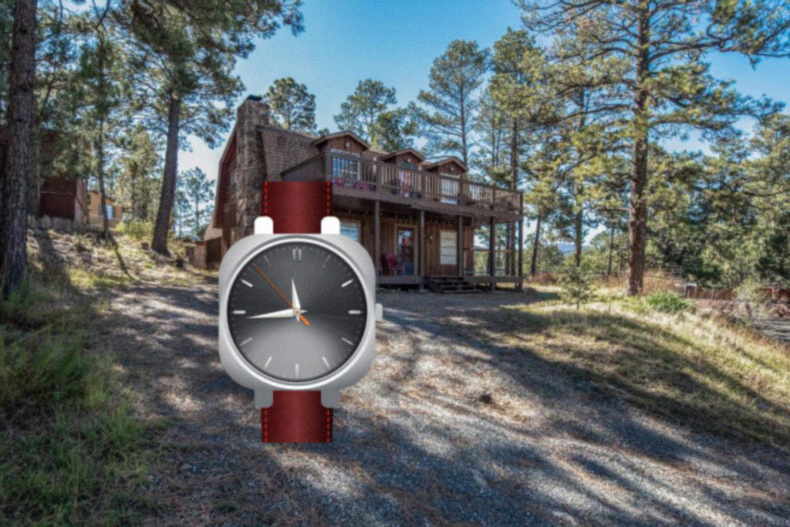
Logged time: **11:43:53**
